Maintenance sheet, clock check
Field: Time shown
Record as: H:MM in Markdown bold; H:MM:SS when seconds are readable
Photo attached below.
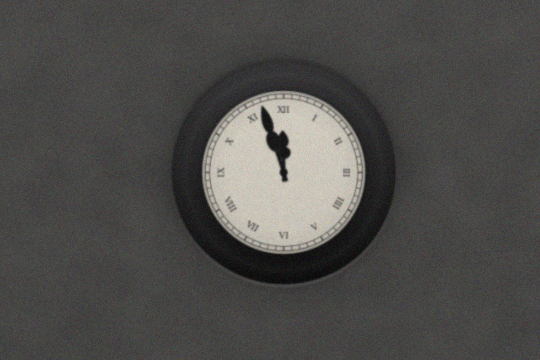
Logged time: **11:57**
